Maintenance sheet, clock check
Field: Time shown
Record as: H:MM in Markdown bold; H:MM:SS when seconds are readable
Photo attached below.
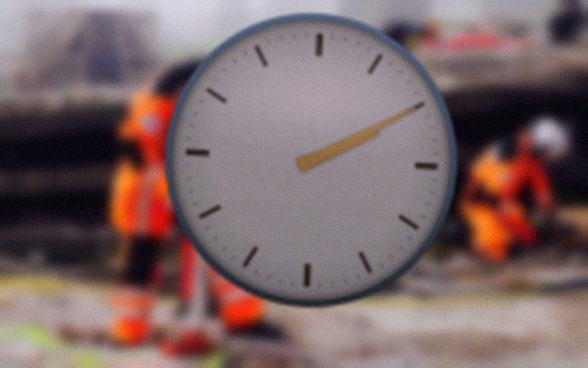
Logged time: **2:10**
